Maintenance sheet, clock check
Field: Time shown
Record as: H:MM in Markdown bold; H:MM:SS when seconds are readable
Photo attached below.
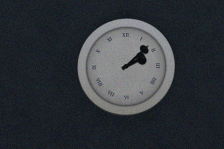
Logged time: **2:08**
